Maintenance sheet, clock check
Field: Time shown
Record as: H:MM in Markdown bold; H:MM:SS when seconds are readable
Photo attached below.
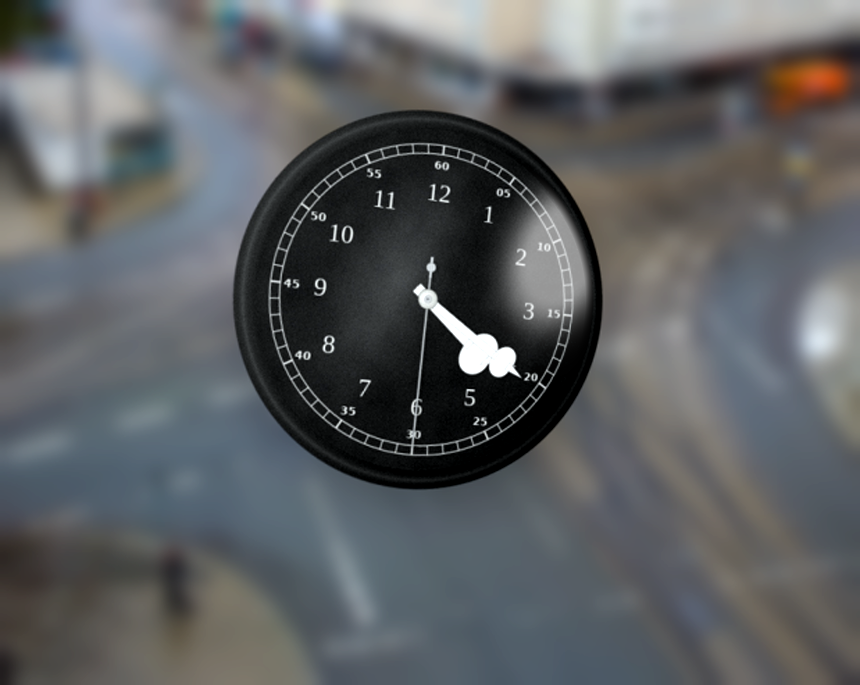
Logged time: **4:20:30**
